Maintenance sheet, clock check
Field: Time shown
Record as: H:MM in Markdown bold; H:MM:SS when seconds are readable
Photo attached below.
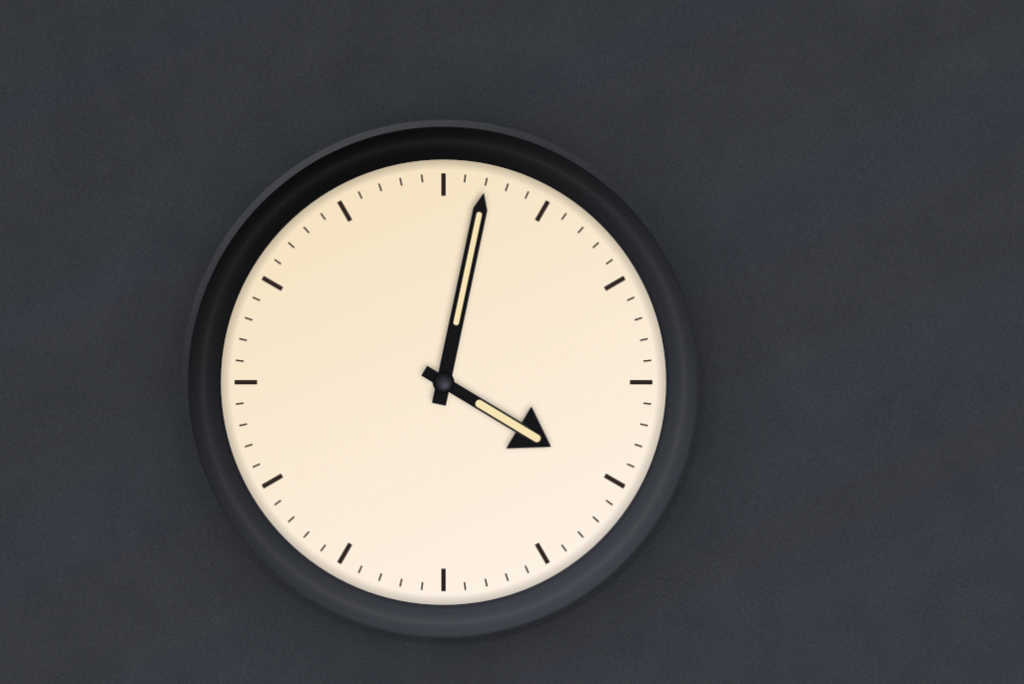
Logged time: **4:02**
